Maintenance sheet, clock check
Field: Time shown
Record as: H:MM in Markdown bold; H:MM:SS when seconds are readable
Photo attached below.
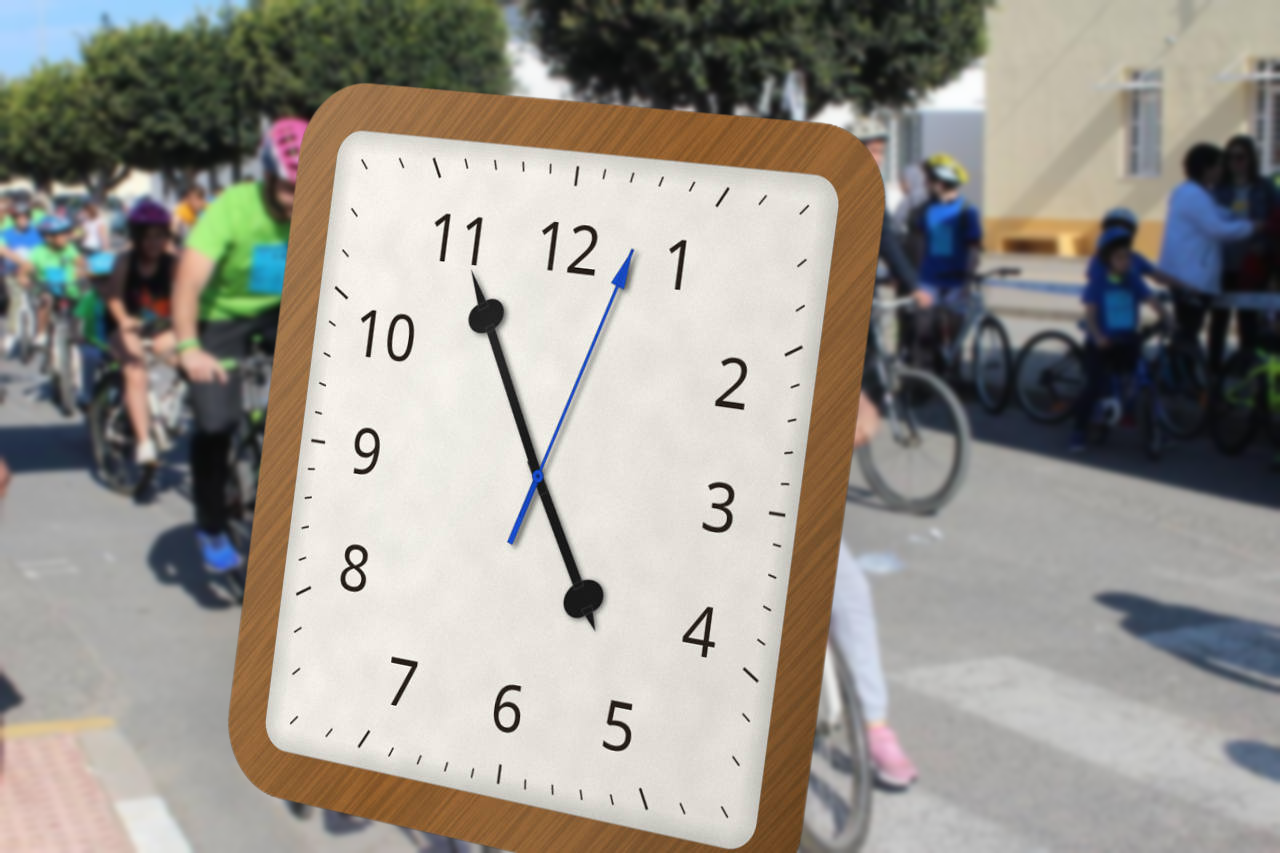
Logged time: **4:55:03**
